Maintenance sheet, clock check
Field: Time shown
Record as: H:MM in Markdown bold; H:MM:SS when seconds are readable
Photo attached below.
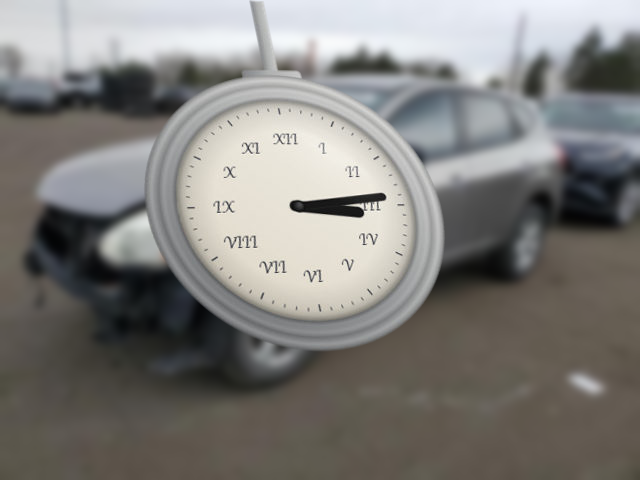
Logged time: **3:14**
